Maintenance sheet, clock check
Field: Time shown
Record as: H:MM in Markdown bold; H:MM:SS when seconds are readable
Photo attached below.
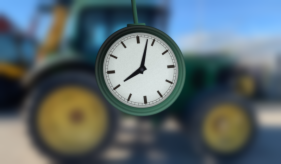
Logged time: **8:03**
